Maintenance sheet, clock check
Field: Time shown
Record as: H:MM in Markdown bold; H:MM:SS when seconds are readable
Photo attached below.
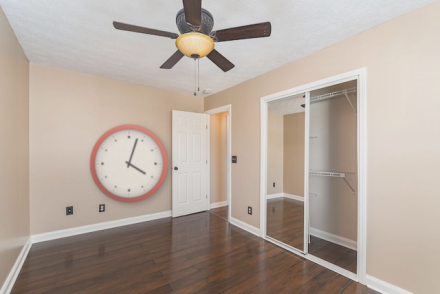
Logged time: **4:03**
